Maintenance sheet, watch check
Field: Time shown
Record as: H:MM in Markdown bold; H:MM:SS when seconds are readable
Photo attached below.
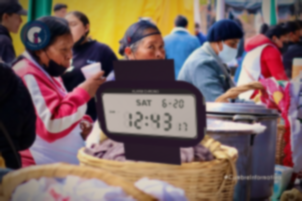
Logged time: **12:43**
